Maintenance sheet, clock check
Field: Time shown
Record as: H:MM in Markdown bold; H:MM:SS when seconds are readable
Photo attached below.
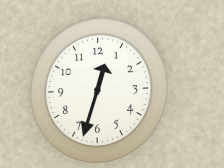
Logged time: **12:33**
